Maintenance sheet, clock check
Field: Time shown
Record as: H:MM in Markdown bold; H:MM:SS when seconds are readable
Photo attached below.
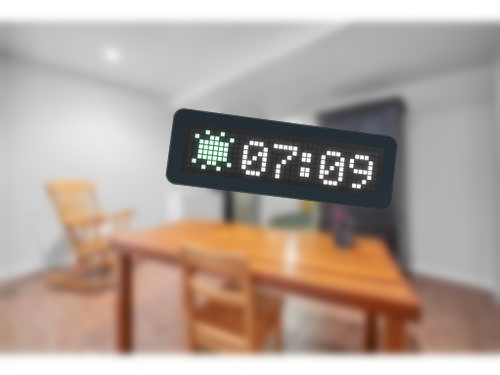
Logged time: **7:09**
